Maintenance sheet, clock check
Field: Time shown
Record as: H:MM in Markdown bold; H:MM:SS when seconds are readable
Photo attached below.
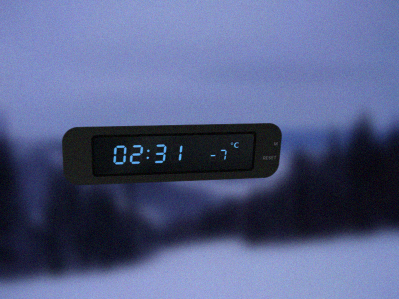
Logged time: **2:31**
